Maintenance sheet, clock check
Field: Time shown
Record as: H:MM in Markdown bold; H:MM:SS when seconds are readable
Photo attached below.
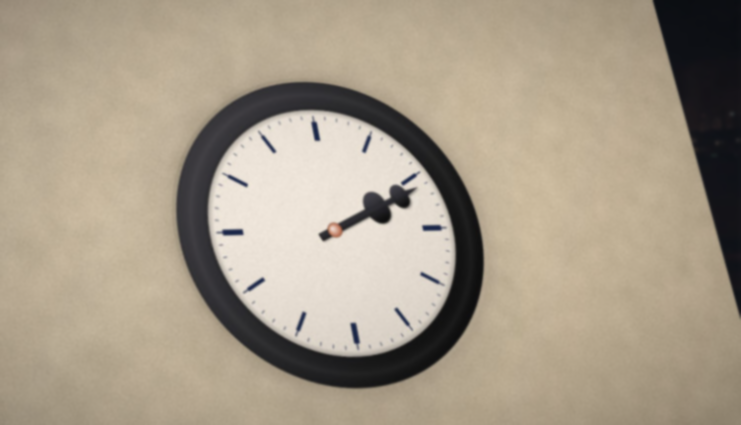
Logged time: **2:11**
